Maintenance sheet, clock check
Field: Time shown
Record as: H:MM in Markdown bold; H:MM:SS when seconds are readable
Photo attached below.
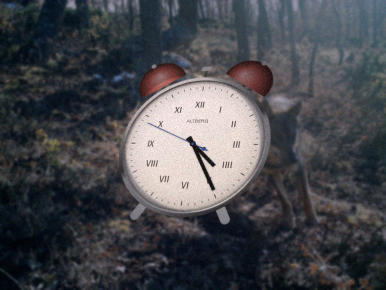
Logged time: **4:24:49**
